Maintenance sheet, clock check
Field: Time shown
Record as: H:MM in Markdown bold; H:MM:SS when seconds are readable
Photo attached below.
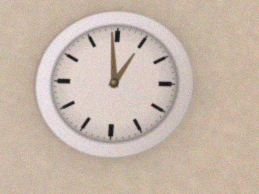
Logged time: **12:59**
